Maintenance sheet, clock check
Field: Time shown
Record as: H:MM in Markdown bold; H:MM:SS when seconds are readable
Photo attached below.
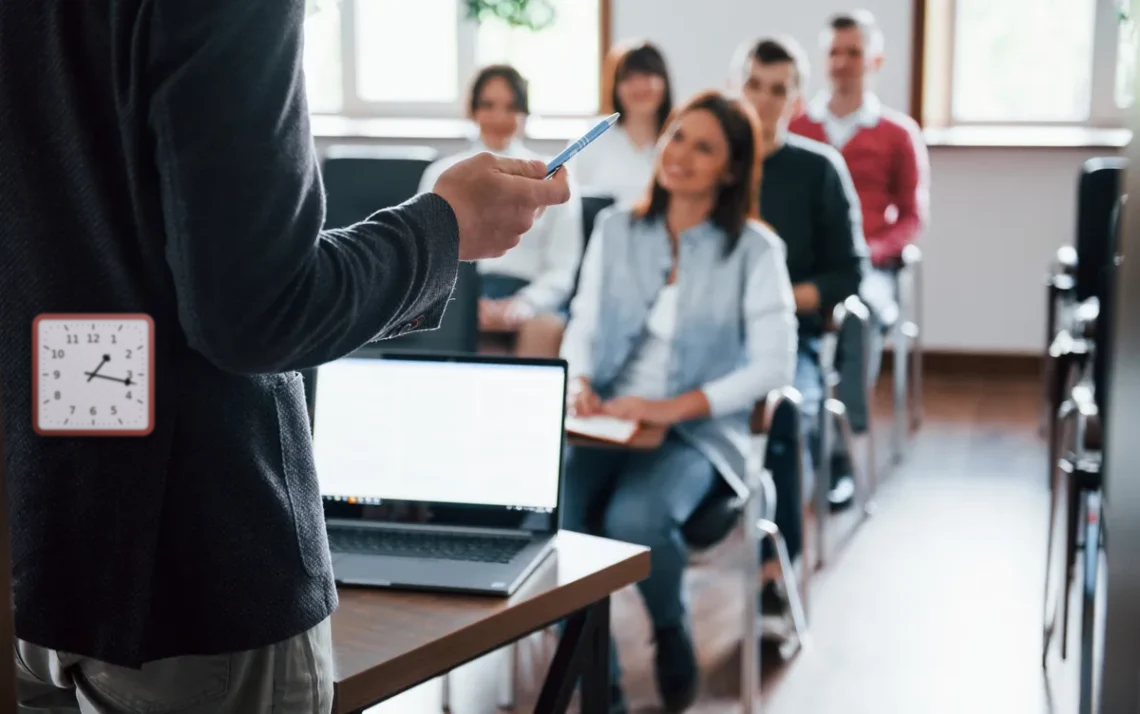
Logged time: **1:17**
